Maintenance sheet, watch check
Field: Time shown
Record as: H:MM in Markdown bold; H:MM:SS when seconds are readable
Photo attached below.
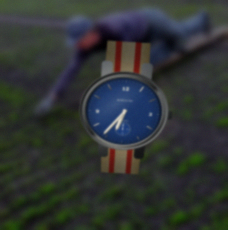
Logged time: **6:36**
